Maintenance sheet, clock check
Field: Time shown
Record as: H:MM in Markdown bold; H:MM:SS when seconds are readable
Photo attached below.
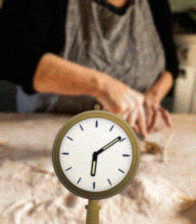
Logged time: **6:09**
